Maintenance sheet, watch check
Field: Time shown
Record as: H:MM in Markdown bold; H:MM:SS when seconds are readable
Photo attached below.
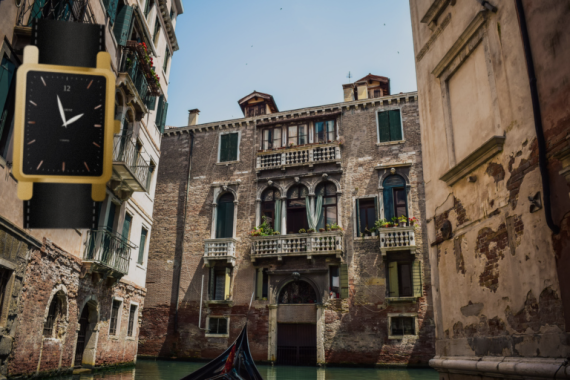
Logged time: **1:57**
